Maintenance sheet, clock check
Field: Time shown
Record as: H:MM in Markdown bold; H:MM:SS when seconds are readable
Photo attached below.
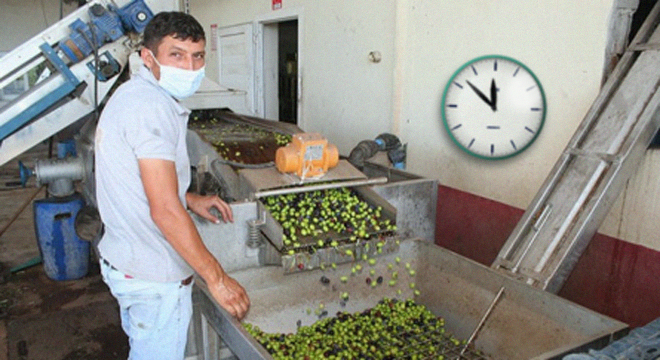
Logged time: **11:52**
